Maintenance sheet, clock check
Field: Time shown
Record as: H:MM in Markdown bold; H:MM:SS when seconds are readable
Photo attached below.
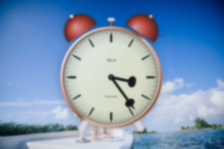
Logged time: **3:24**
